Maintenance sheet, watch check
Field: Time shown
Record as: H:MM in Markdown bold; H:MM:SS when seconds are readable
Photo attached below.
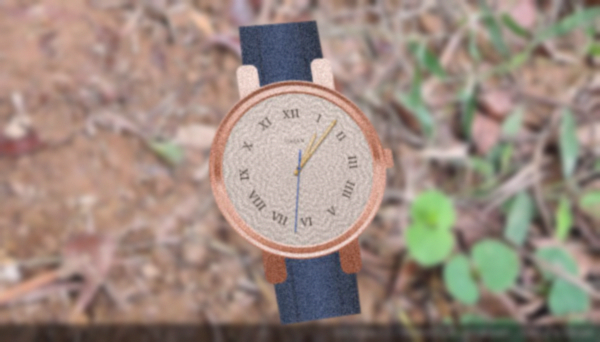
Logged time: **1:07:32**
